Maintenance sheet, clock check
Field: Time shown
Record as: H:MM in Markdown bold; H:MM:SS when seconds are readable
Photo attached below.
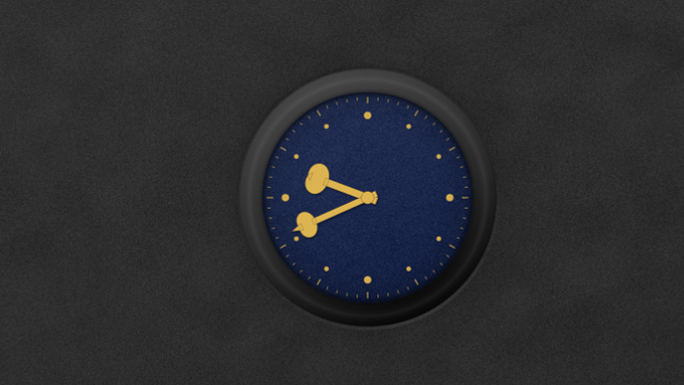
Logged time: **9:41**
